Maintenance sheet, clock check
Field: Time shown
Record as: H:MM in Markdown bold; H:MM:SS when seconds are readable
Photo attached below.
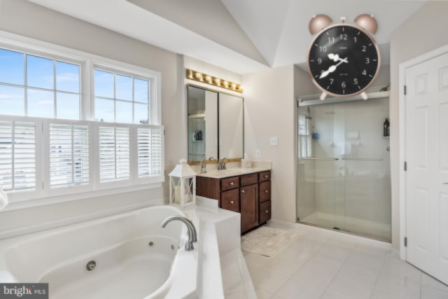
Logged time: **9:39**
